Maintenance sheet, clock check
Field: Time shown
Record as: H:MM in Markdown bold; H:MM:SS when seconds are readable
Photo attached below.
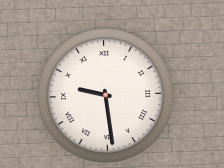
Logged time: **9:29**
